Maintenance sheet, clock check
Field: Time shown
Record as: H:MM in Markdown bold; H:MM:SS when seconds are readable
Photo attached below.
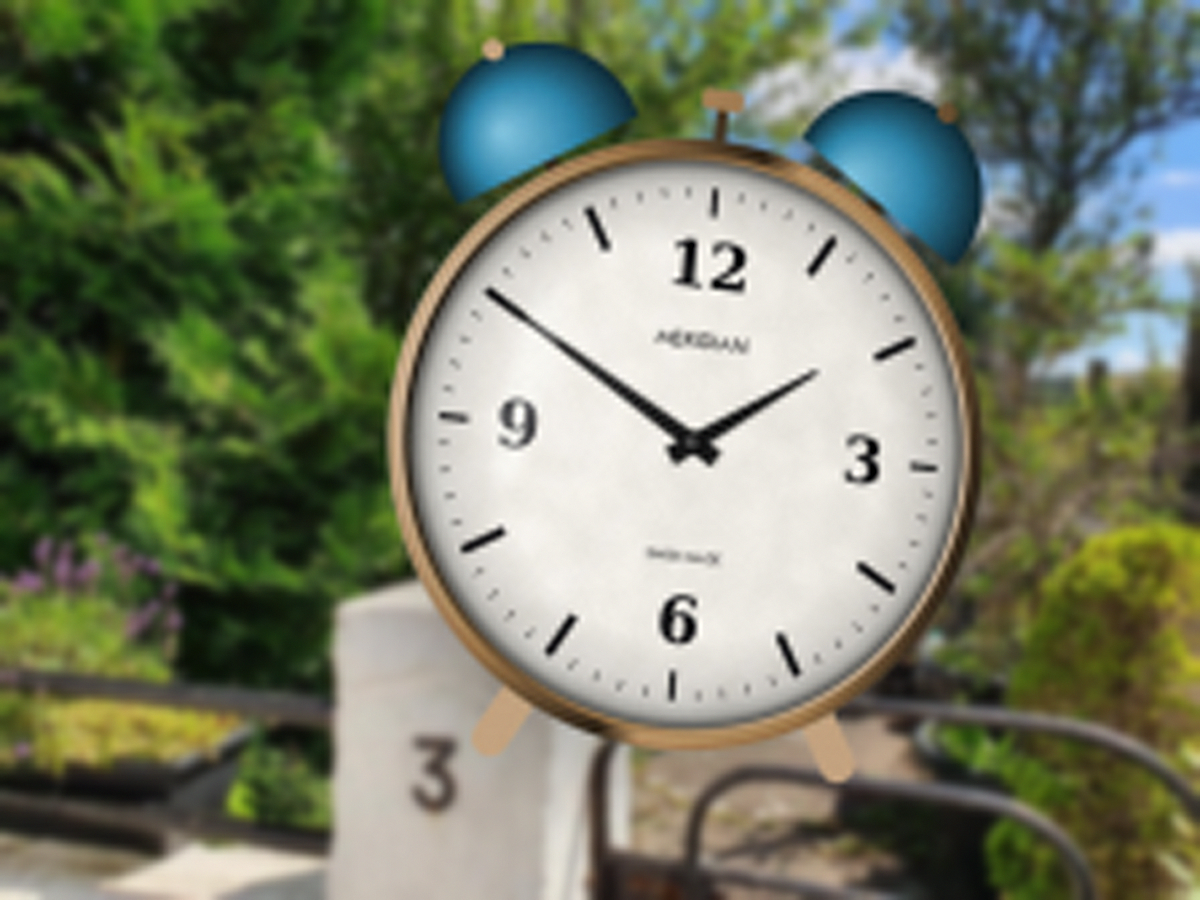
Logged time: **1:50**
